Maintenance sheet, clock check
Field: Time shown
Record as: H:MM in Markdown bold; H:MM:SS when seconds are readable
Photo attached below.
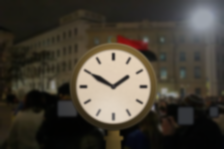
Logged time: **1:50**
